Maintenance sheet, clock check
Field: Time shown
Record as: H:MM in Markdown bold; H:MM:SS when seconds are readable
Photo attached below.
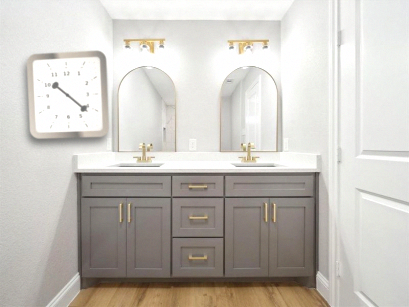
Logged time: **10:22**
